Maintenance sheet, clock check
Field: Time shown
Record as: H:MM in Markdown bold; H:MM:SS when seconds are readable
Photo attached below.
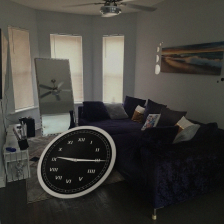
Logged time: **9:15**
